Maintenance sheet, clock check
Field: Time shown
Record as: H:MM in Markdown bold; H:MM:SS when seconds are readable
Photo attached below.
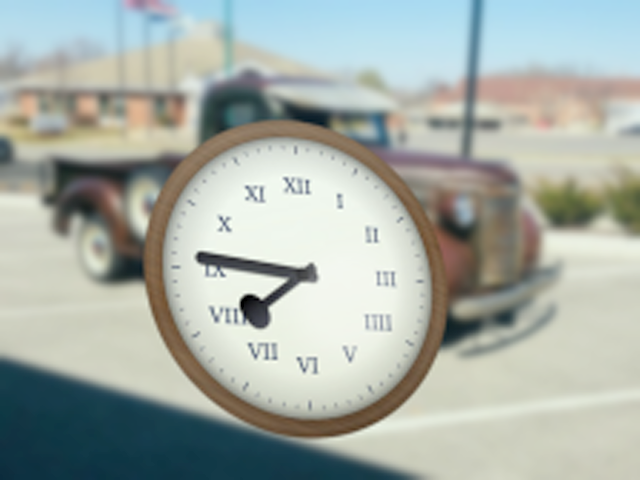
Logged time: **7:46**
